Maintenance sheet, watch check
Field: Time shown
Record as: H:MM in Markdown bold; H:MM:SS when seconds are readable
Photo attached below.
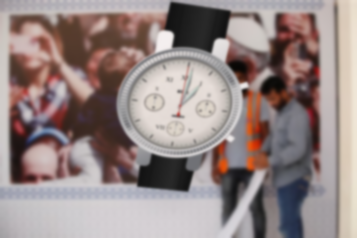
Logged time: **1:01**
